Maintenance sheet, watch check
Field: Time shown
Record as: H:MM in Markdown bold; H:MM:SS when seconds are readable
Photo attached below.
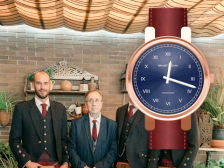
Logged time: **12:18**
